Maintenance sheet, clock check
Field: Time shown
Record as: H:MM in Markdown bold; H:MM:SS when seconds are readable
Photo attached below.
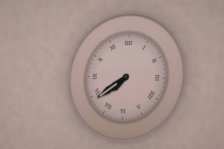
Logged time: **7:39**
